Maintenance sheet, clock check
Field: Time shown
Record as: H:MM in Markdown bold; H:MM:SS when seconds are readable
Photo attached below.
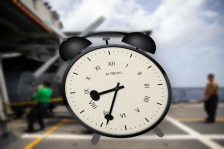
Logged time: **8:34**
